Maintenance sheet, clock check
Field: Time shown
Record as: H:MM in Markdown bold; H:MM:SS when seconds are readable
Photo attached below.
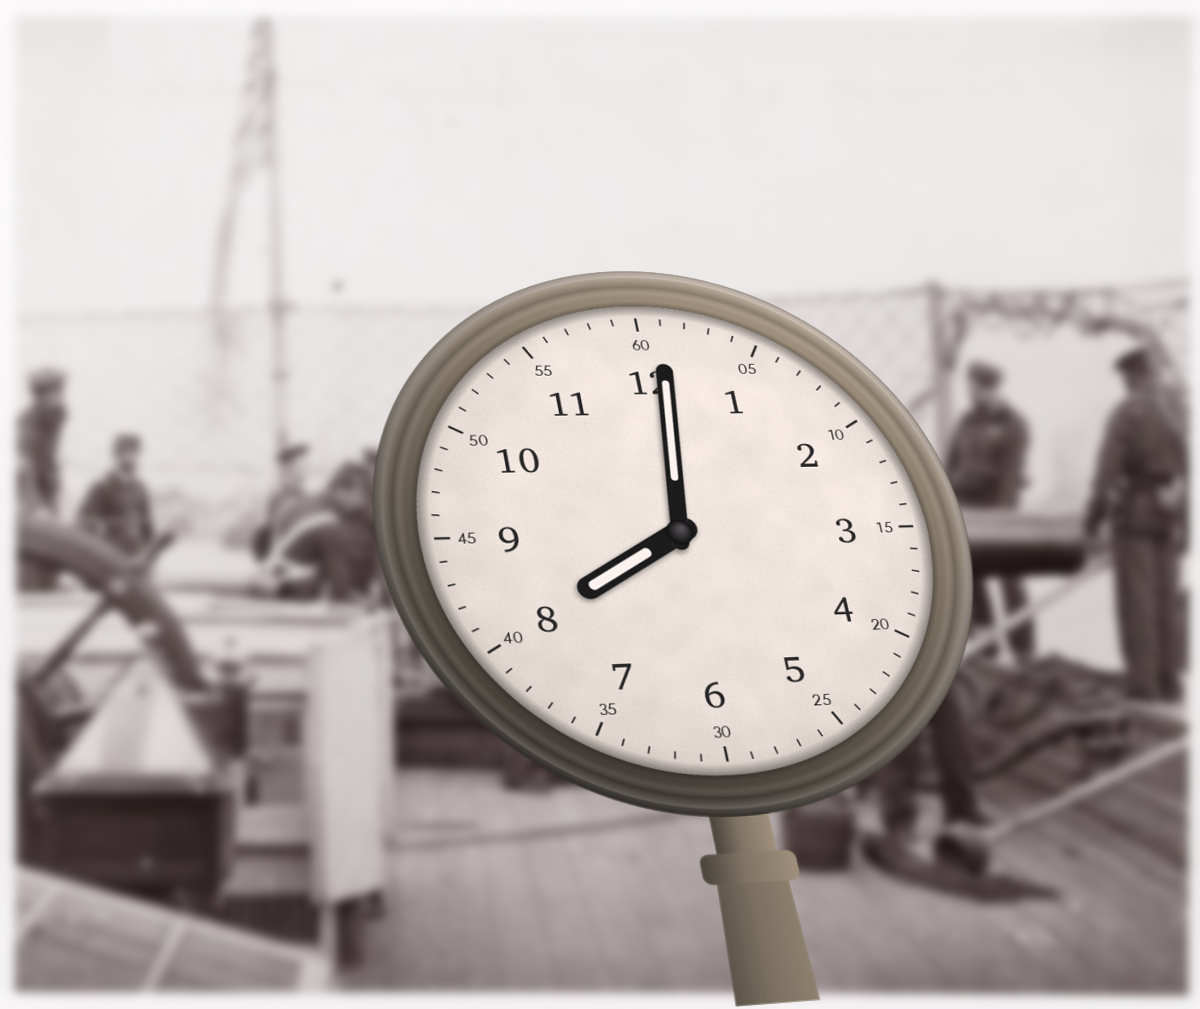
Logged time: **8:01**
